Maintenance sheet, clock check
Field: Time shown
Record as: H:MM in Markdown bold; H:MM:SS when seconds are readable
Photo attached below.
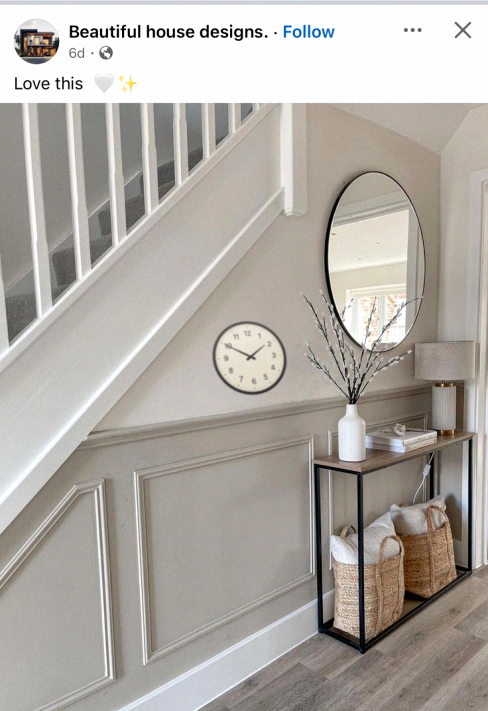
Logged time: **1:50**
